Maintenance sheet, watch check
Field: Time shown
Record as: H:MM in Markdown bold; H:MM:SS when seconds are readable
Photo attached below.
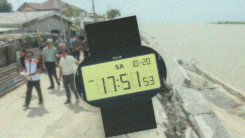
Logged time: **17:51:53**
